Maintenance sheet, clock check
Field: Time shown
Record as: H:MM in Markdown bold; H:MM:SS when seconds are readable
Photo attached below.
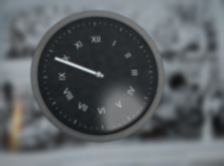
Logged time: **9:49**
